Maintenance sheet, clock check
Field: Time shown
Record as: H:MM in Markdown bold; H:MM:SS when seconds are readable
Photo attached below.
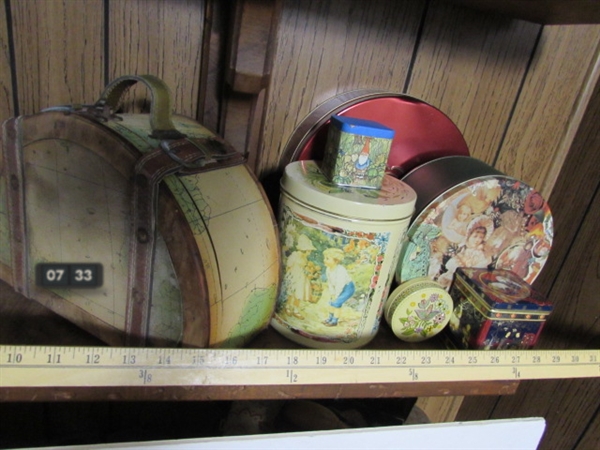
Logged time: **7:33**
